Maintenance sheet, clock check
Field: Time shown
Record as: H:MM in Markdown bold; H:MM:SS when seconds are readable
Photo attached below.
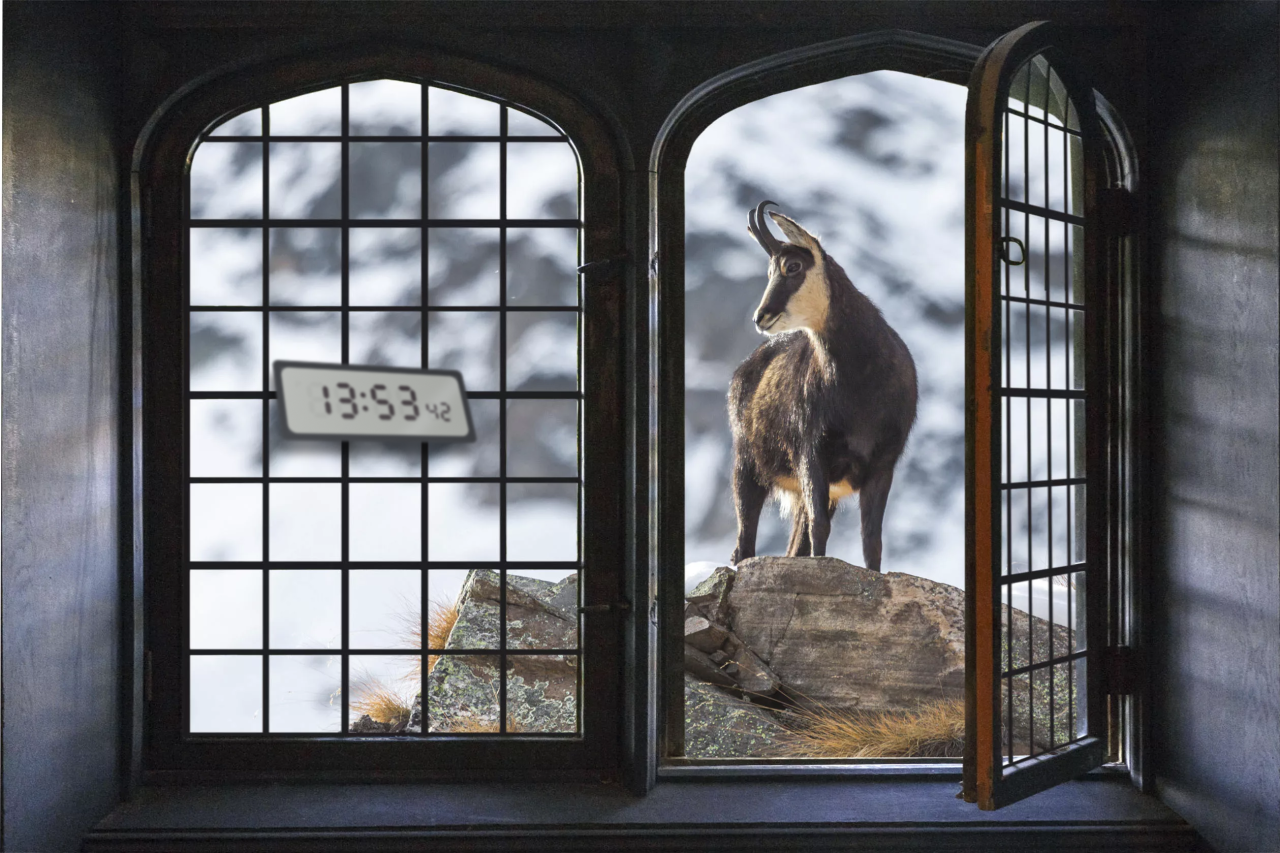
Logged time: **13:53:42**
